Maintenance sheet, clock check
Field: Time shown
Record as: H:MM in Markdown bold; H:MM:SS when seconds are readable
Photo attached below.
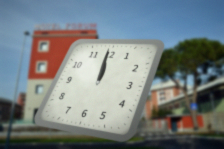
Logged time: **11:59**
